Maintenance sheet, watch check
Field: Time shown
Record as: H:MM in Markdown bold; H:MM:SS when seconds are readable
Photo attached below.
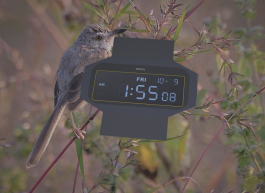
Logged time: **1:55:08**
